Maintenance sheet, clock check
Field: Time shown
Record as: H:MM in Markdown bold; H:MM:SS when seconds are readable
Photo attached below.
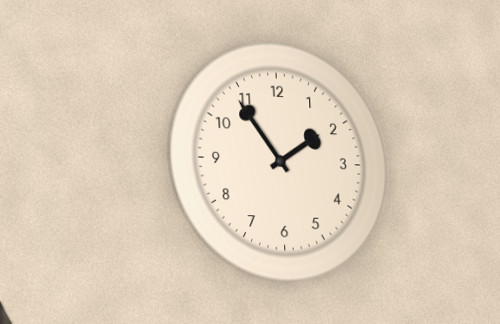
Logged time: **1:54**
